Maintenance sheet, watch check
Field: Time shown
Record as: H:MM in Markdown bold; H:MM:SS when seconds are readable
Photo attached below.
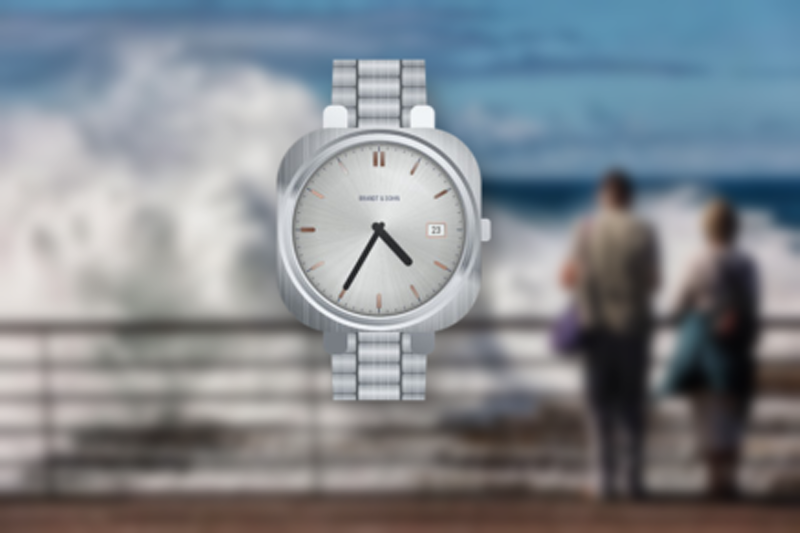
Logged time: **4:35**
